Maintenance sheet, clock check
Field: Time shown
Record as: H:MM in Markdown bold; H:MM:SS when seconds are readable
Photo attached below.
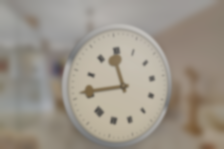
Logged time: **11:46**
